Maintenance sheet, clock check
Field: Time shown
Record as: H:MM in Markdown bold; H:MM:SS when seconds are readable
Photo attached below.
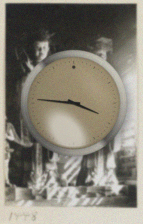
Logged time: **3:46**
